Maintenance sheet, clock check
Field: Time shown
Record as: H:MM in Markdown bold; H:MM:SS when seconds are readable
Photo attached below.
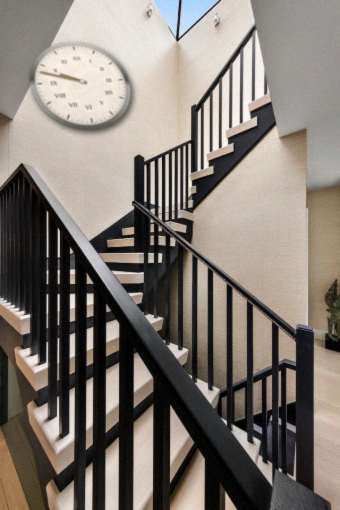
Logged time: **9:48**
